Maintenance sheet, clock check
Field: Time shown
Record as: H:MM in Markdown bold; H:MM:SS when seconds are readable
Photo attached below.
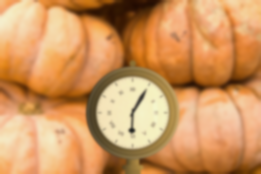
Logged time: **6:05**
